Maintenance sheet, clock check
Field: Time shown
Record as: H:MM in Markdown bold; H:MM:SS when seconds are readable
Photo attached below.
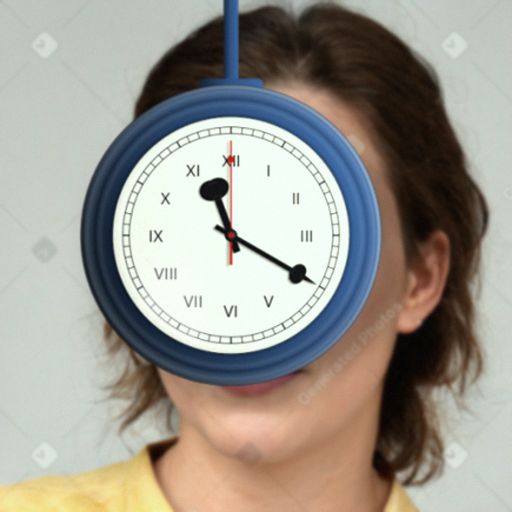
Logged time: **11:20:00**
